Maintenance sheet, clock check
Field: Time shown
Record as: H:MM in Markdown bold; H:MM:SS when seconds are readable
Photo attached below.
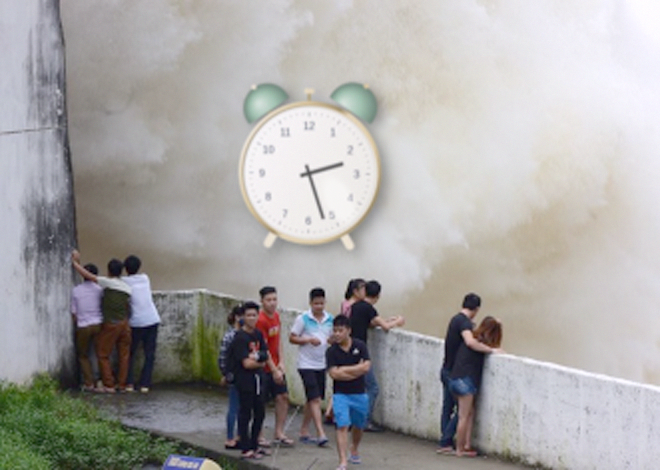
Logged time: **2:27**
